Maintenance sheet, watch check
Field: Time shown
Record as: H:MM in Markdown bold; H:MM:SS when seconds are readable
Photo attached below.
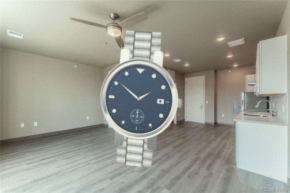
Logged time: **1:51**
